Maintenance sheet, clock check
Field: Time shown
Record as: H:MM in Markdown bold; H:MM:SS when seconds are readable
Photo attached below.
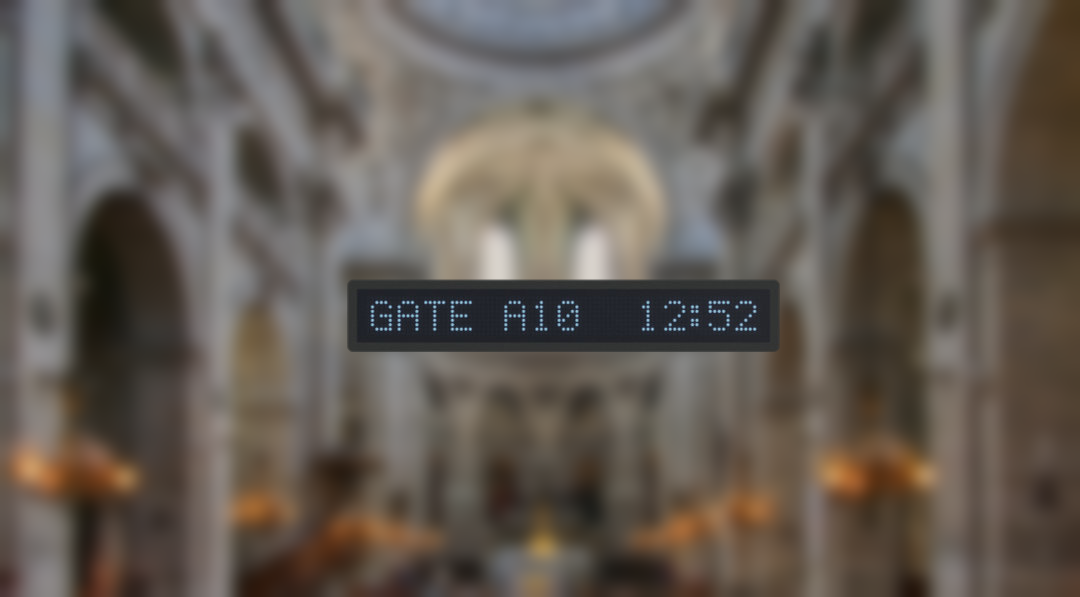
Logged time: **12:52**
